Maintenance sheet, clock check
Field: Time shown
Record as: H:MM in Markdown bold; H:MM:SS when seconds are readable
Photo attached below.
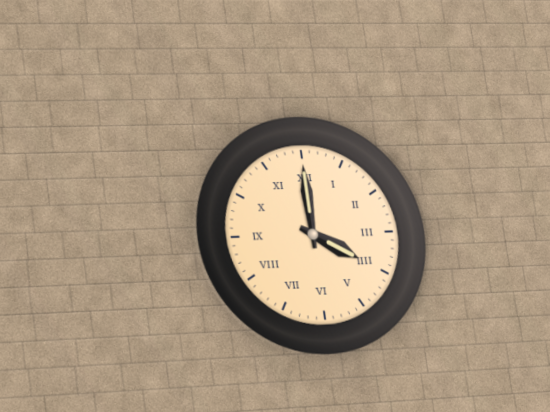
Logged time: **4:00**
